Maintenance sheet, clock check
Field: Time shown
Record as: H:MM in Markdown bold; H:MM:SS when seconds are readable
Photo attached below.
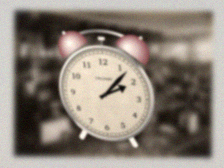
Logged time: **2:07**
